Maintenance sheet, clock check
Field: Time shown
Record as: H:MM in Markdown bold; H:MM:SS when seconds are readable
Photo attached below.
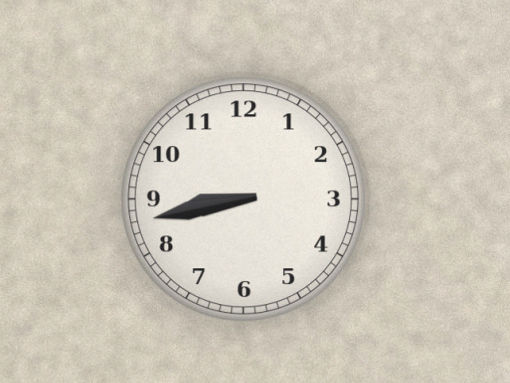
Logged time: **8:43**
